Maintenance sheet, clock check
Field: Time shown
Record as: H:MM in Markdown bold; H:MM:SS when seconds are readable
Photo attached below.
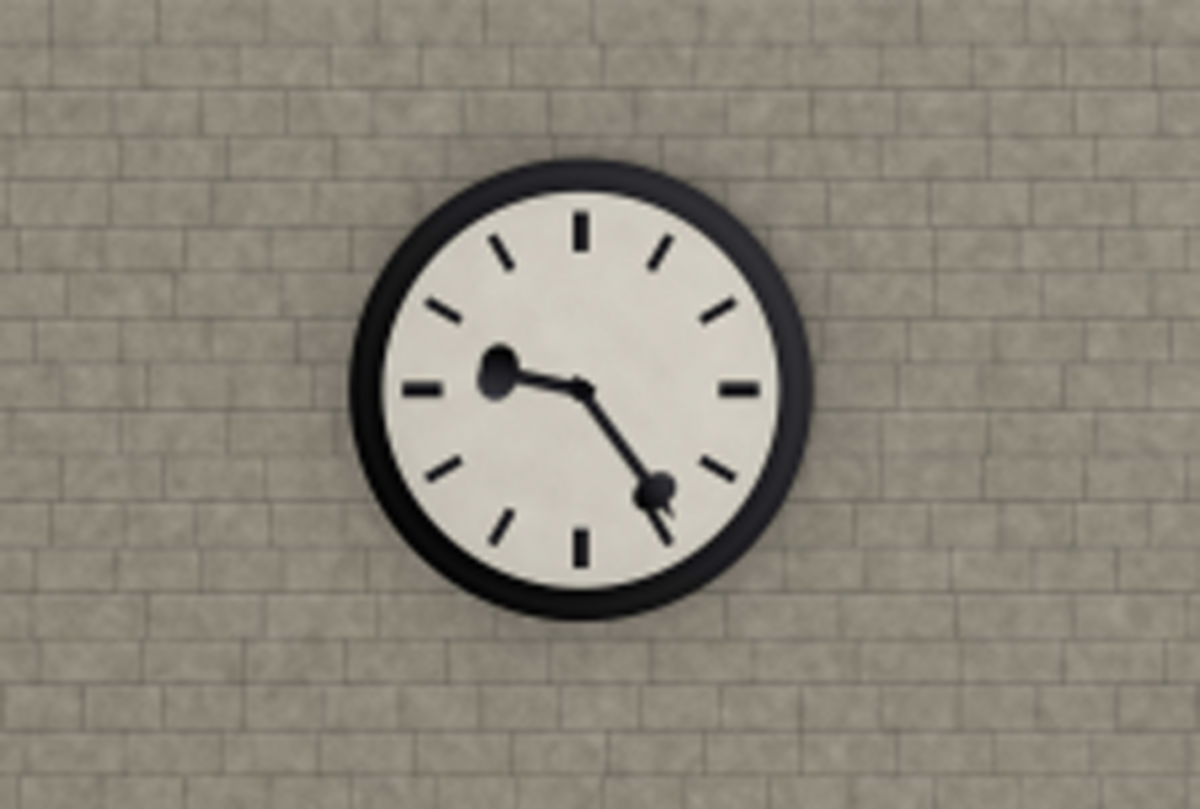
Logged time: **9:24**
